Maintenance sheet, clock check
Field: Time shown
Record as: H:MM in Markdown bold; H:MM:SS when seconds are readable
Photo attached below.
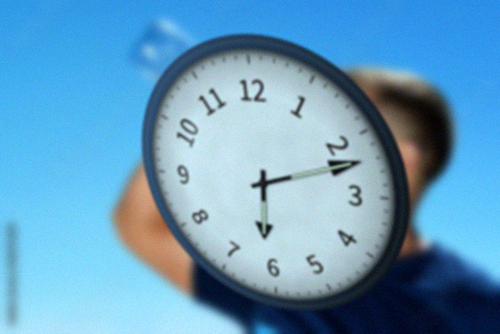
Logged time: **6:12**
